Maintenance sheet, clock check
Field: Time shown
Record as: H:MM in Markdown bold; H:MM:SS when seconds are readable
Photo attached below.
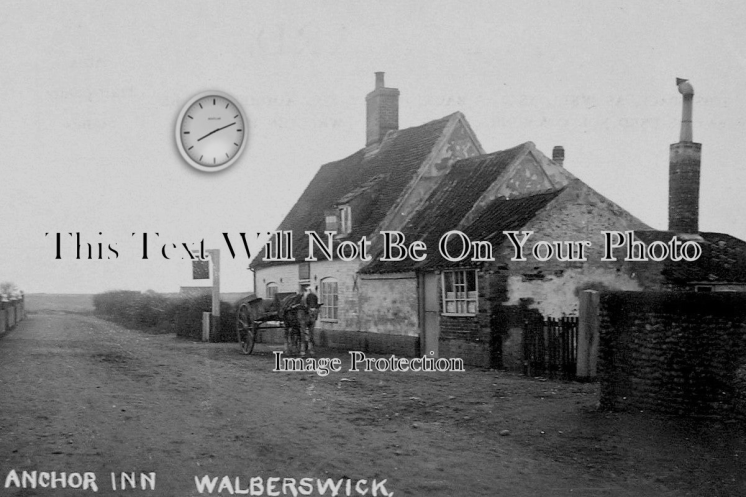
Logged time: **8:12**
